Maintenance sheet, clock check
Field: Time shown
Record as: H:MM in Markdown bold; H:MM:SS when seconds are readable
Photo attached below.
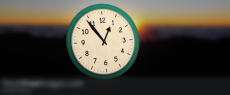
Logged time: **12:54**
